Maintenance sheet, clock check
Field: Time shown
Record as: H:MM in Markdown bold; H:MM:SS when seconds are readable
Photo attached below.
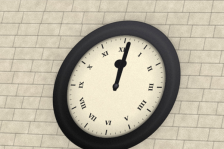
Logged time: **12:01**
